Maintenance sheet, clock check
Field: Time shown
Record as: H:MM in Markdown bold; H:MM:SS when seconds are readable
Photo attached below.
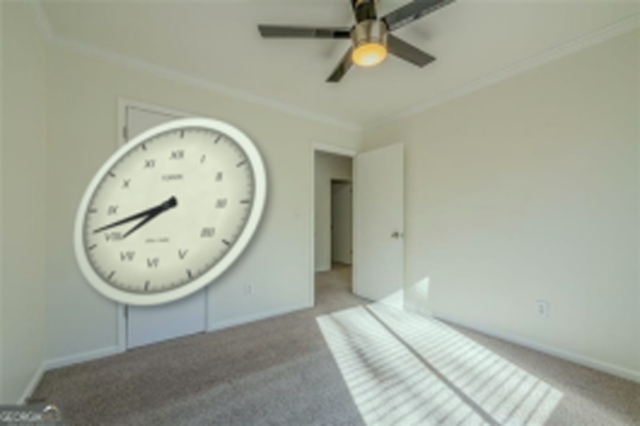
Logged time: **7:42**
